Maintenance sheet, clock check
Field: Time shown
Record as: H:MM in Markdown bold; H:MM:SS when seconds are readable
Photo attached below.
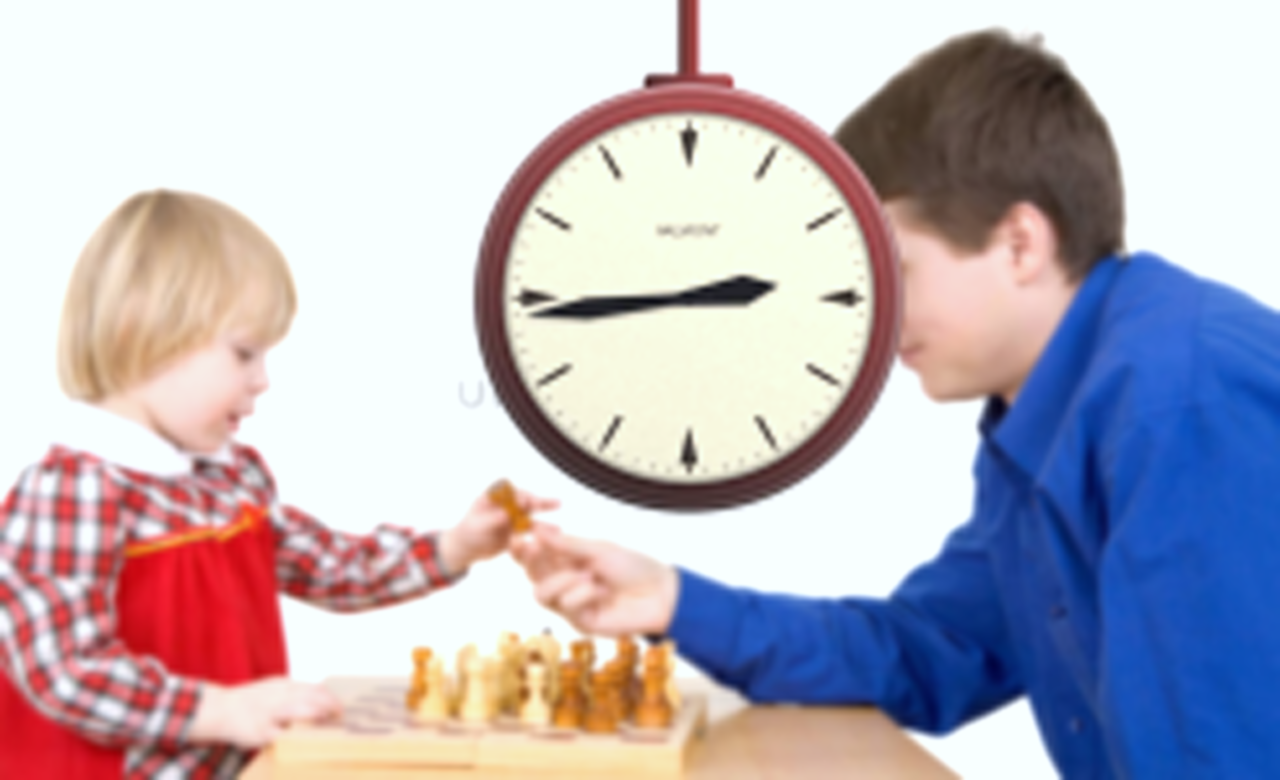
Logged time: **2:44**
